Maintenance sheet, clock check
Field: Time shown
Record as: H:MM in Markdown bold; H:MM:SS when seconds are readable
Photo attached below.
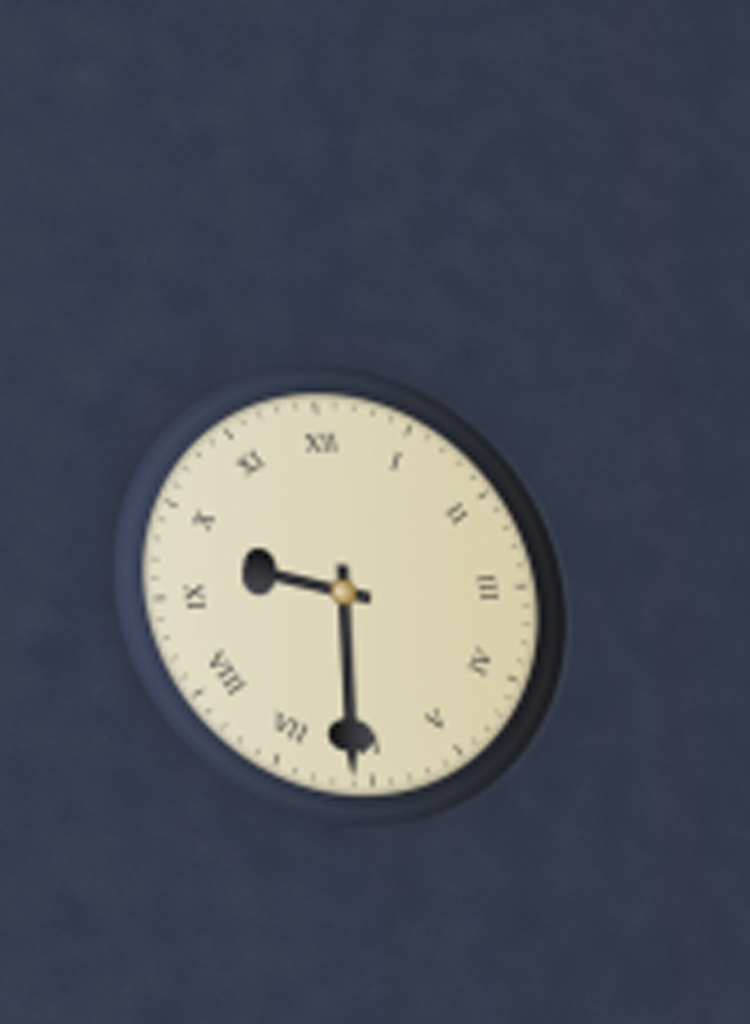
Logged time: **9:31**
